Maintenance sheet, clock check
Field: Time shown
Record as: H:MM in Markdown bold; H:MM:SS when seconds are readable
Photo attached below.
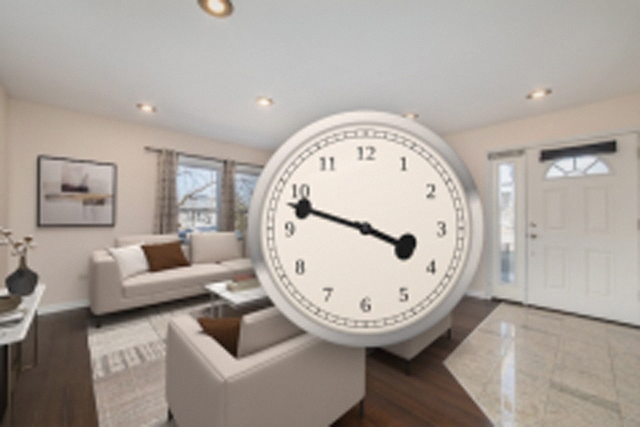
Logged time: **3:48**
